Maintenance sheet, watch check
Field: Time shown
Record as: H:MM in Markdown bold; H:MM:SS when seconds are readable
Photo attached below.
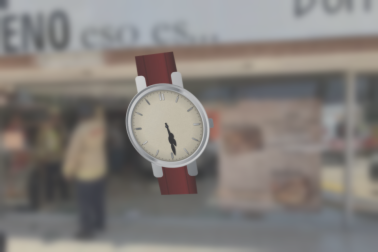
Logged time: **5:29**
